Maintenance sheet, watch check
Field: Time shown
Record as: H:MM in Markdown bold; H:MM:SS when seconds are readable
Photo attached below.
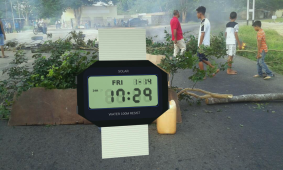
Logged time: **17:29**
